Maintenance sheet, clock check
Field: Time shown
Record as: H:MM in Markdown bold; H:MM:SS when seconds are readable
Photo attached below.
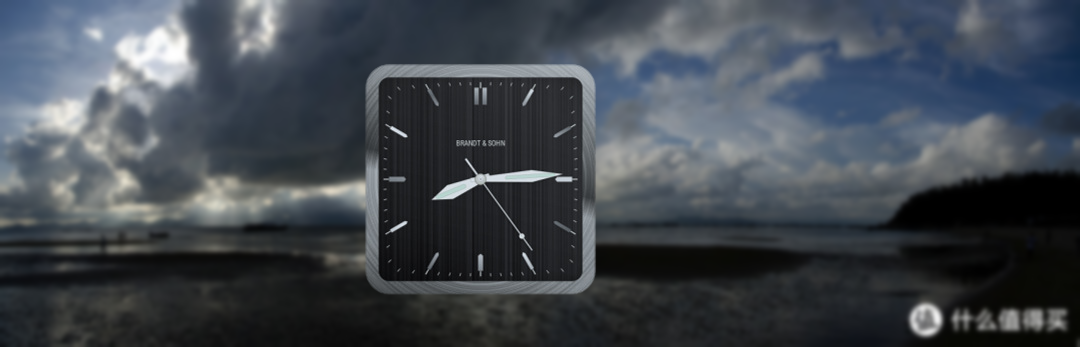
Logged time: **8:14:24**
